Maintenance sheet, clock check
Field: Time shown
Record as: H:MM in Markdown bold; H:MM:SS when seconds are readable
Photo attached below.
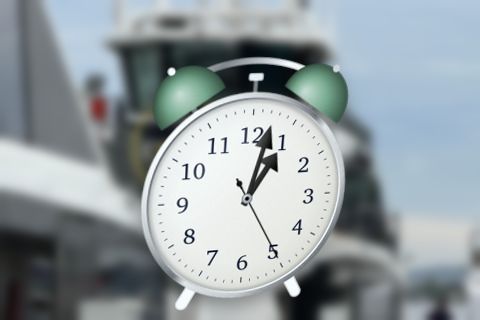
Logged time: **1:02:25**
